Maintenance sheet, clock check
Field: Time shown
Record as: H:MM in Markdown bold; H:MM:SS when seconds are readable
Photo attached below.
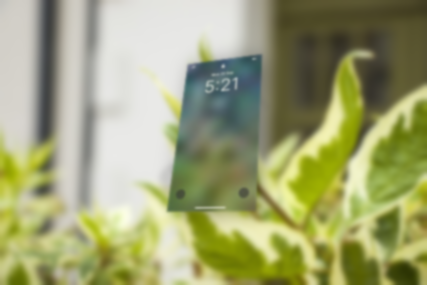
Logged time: **5:21**
